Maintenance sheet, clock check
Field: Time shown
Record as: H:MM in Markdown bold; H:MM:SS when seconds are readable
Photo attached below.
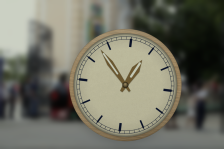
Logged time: **12:53**
